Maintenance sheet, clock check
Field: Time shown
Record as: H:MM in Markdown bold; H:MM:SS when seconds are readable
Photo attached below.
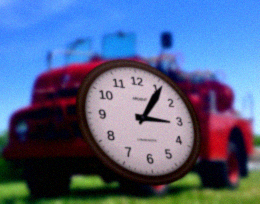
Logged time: **3:06**
